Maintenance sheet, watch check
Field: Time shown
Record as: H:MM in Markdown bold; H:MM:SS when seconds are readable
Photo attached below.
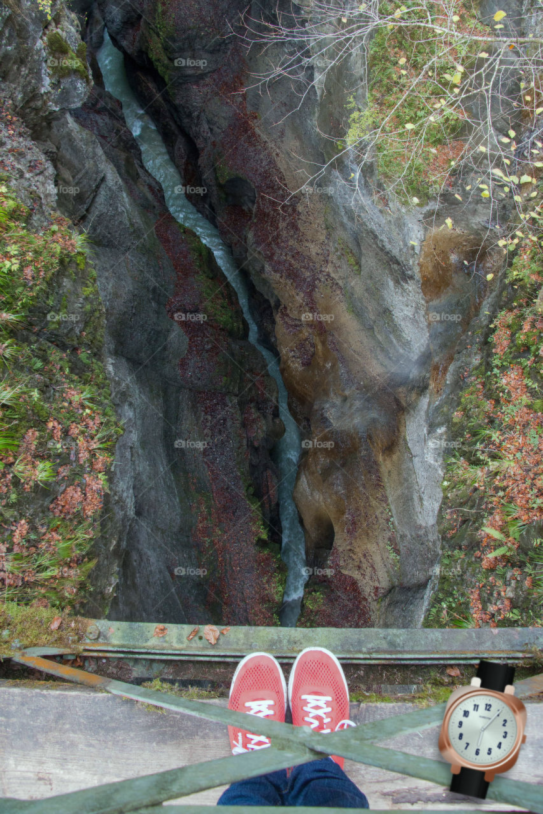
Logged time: **6:05**
